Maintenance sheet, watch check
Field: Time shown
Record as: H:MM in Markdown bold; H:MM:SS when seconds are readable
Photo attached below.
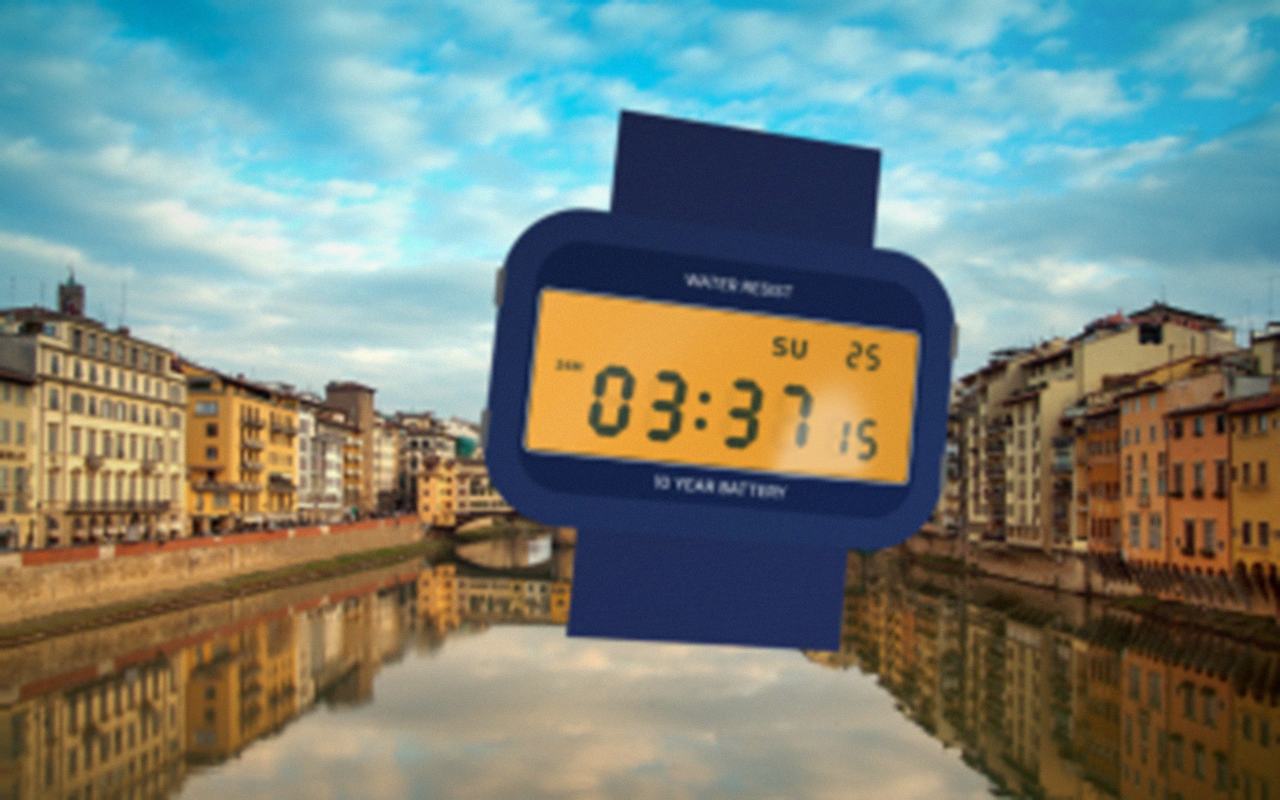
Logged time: **3:37:15**
